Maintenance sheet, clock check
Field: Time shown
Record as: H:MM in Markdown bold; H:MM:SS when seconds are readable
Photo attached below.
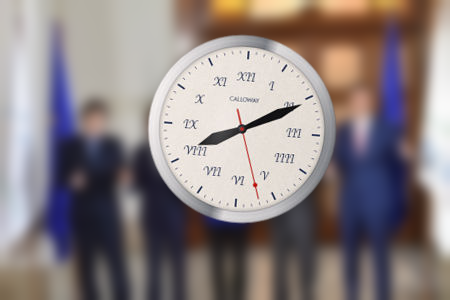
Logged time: **8:10:27**
